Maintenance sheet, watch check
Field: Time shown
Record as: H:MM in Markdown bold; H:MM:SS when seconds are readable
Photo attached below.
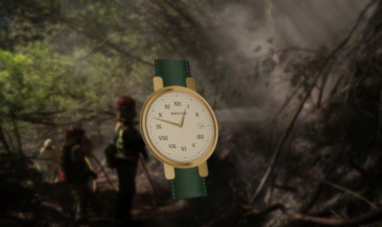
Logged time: **12:48**
